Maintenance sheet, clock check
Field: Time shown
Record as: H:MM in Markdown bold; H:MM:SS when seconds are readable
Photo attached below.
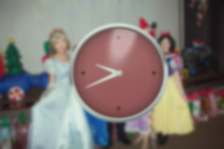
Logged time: **9:41**
